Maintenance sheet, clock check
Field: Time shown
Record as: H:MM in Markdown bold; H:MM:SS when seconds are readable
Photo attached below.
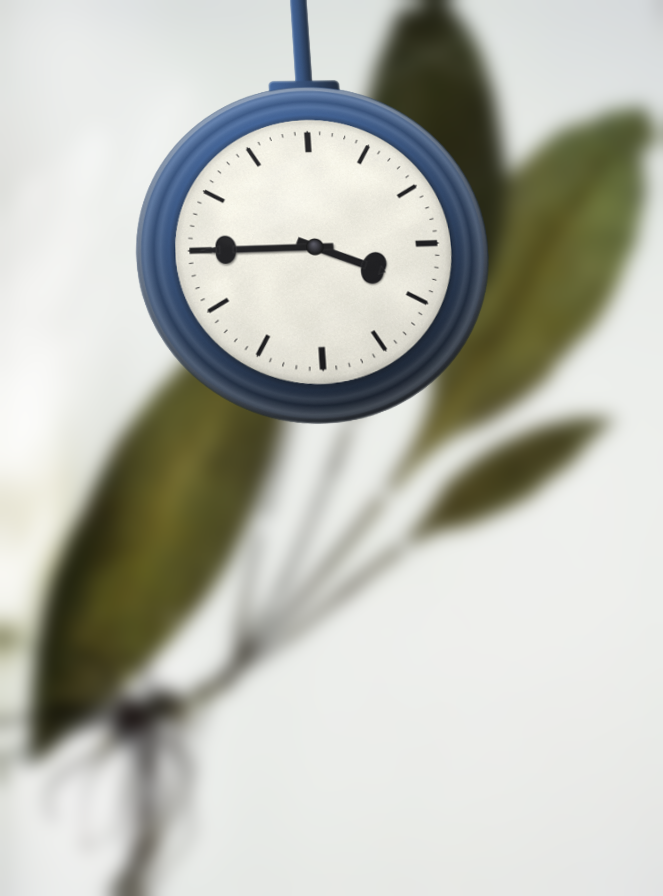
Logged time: **3:45**
